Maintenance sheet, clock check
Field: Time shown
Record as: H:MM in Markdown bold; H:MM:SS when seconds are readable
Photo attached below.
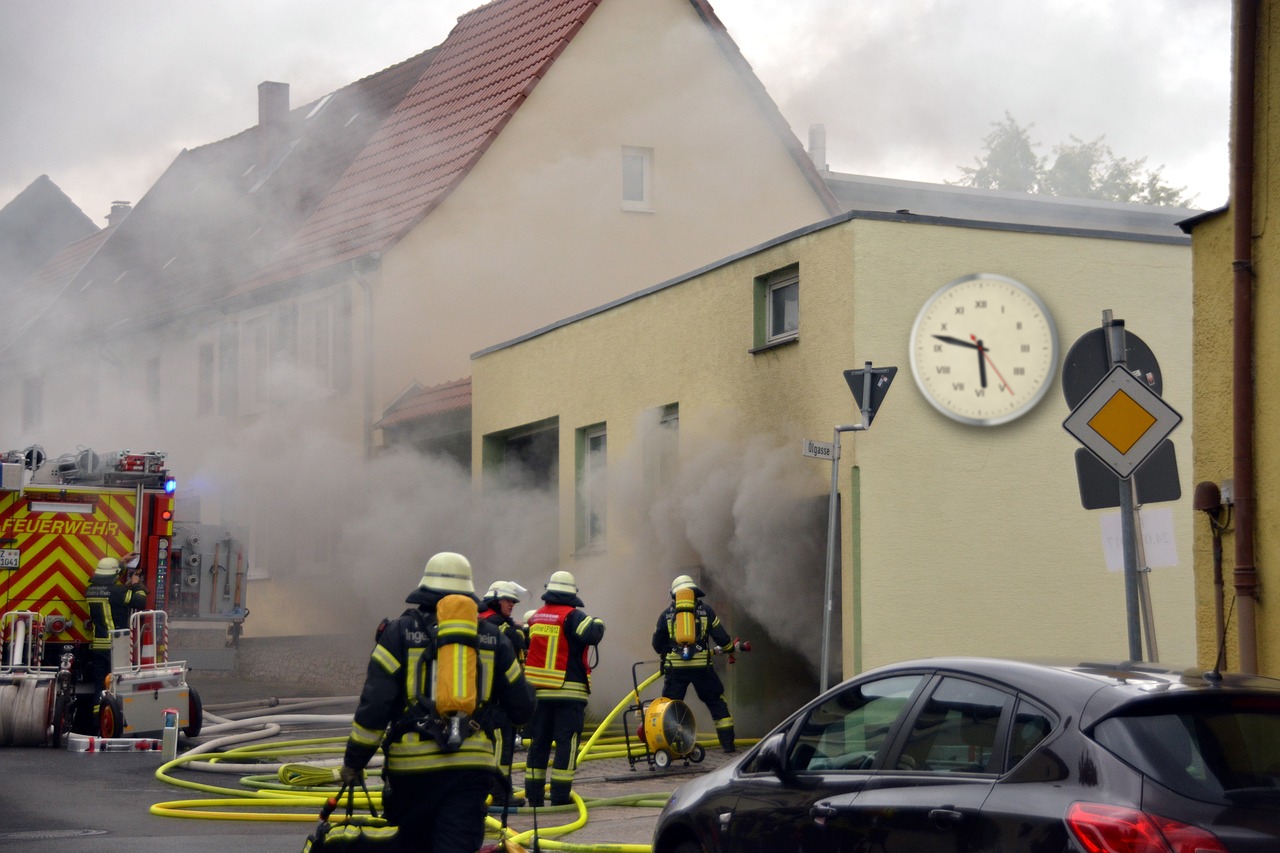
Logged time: **5:47:24**
